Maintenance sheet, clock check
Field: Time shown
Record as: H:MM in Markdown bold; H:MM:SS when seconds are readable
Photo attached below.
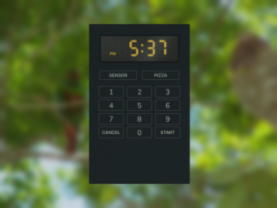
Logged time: **5:37**
